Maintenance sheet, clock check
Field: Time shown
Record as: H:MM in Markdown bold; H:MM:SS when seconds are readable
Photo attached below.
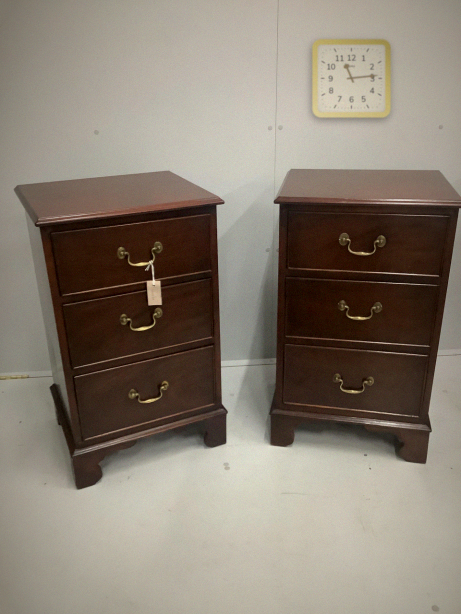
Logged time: **11:14**
